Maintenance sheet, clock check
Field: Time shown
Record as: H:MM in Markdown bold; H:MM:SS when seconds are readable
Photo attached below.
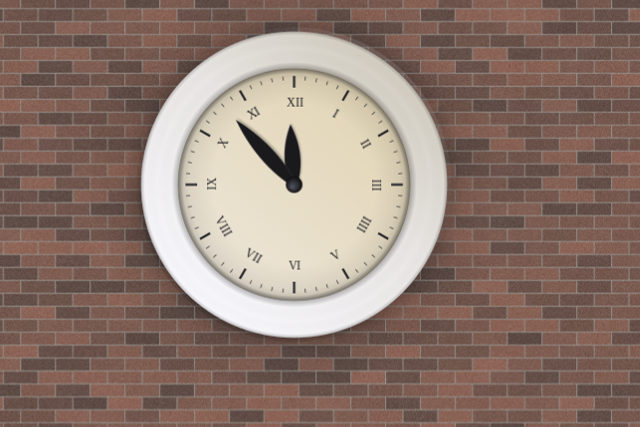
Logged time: **11:53**
